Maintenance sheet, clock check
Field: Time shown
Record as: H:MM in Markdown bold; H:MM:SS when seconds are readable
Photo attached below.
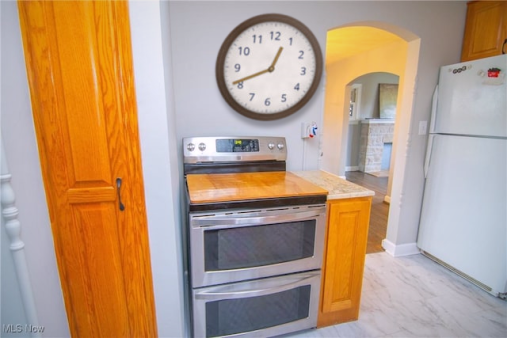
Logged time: **12:41**
